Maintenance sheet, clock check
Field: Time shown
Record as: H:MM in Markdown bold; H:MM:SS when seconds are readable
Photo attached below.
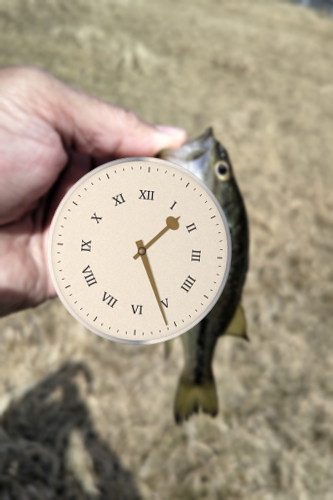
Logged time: **1:26**
